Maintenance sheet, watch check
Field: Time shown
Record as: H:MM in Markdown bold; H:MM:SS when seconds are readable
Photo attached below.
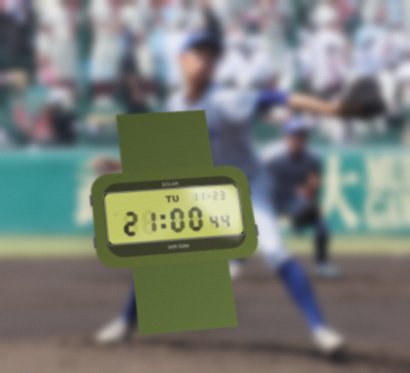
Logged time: **21:00:44**
